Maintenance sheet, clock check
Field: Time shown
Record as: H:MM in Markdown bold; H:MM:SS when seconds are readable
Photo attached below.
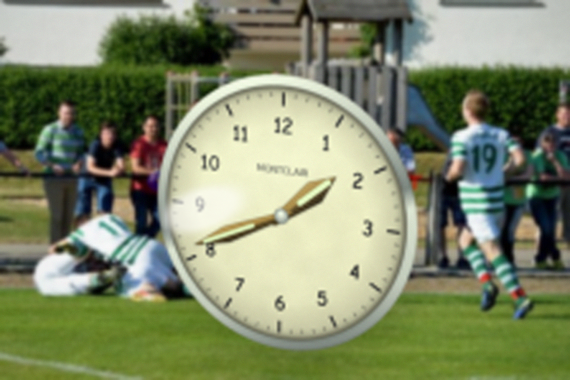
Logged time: **1:41**
